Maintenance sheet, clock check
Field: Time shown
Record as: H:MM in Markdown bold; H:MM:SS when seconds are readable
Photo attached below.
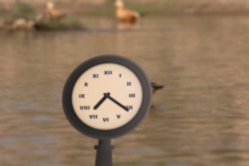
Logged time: **7:21**
